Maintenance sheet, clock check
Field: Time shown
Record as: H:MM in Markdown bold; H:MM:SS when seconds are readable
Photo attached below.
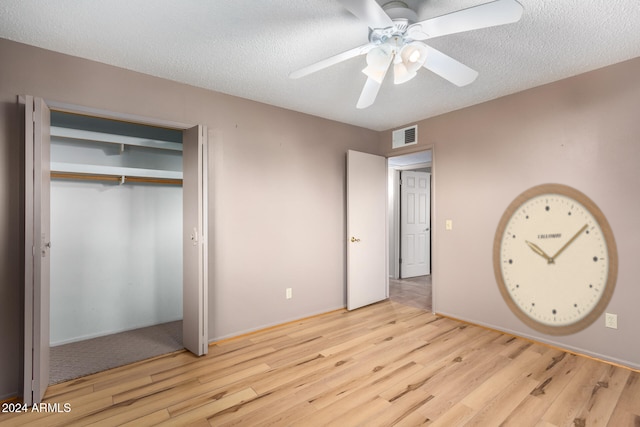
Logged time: **10:09**
